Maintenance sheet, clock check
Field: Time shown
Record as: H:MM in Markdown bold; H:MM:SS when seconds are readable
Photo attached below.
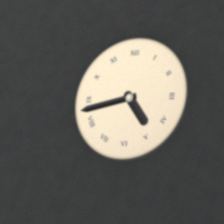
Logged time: **4:43**
